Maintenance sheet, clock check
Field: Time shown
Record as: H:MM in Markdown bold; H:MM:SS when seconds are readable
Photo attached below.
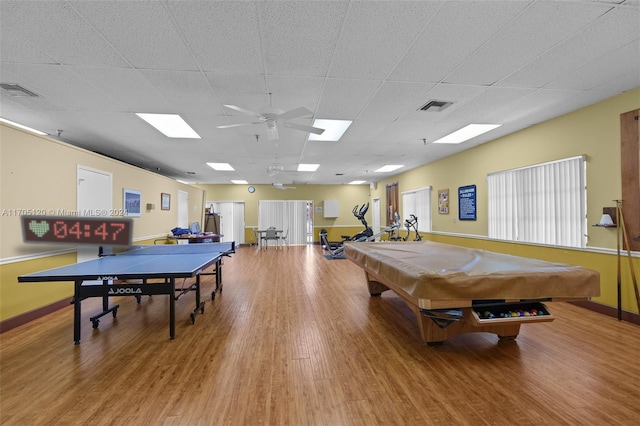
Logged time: **4:47**
